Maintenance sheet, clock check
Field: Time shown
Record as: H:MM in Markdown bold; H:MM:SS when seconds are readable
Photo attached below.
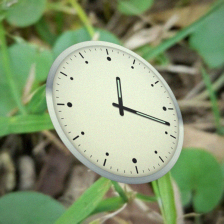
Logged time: **12:18**
